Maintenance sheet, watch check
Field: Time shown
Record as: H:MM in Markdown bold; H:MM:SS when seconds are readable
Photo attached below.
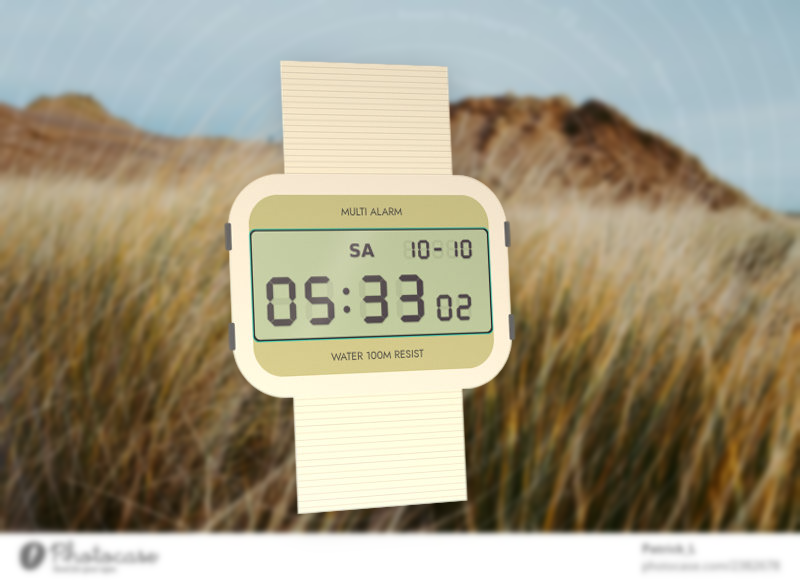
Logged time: **5:33:02**
